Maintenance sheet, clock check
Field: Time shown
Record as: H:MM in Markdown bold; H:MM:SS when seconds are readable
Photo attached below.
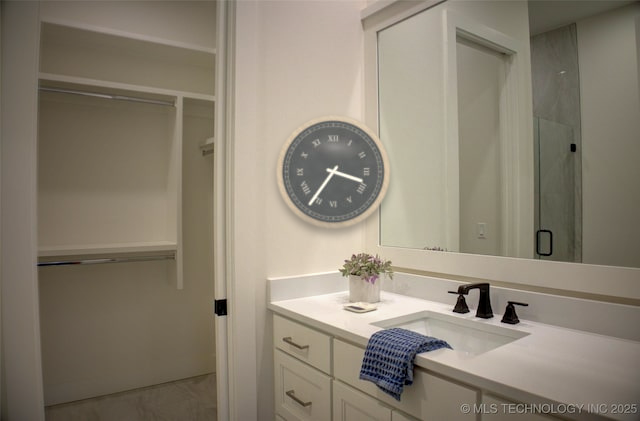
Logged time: **3:36**
